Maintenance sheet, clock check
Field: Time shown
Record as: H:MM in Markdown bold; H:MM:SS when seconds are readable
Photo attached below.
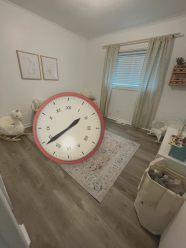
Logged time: **1:39**
